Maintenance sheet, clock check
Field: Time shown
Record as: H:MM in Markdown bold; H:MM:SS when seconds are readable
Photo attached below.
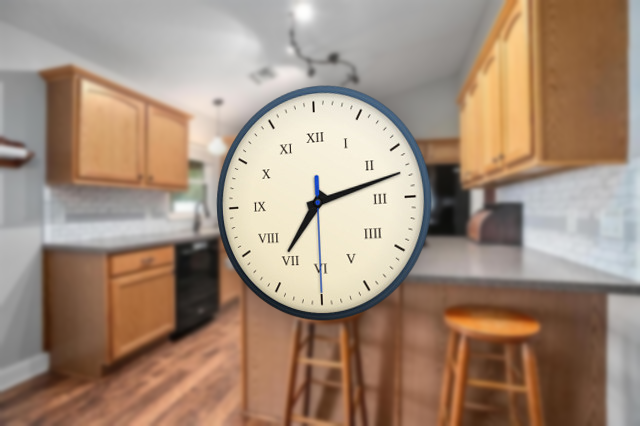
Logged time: **7:12:30**
